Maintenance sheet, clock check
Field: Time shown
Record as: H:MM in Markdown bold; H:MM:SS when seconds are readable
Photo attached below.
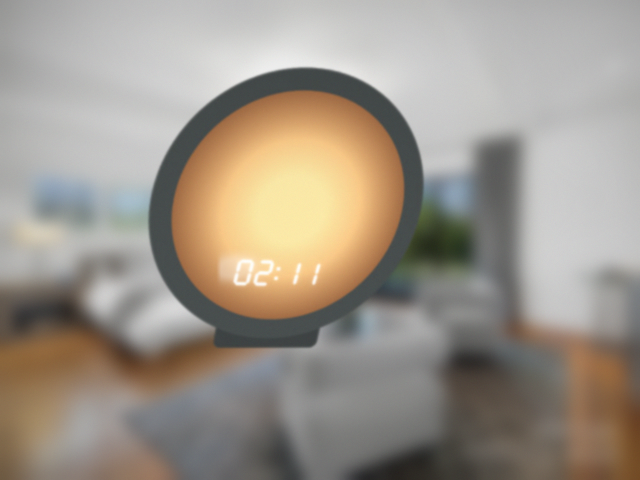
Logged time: **2:11**
